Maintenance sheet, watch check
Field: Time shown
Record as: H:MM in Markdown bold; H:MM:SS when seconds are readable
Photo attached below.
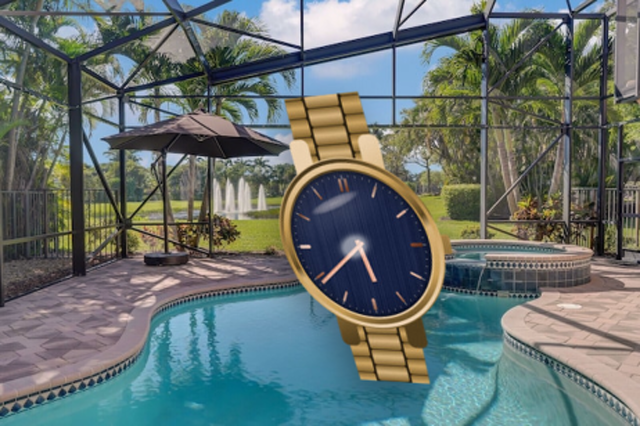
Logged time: **5:39**
